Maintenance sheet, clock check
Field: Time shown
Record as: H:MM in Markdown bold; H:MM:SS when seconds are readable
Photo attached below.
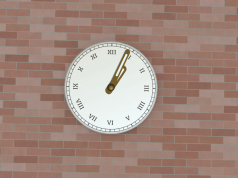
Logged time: **1:04**
